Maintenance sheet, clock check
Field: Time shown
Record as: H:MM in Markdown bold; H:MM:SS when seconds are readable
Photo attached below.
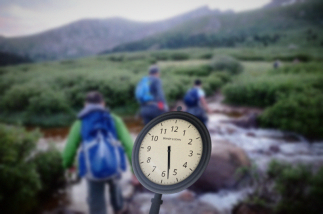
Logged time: **5:28**
